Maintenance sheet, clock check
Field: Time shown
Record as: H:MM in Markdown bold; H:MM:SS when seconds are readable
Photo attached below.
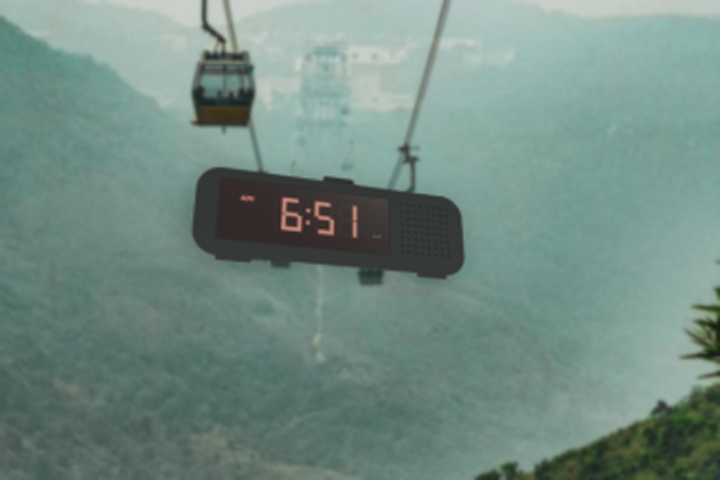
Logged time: **6:51**
